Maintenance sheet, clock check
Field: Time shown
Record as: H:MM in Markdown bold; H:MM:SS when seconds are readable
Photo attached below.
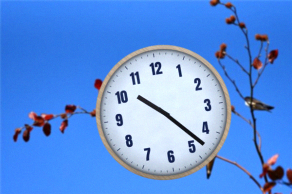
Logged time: **10:23**
